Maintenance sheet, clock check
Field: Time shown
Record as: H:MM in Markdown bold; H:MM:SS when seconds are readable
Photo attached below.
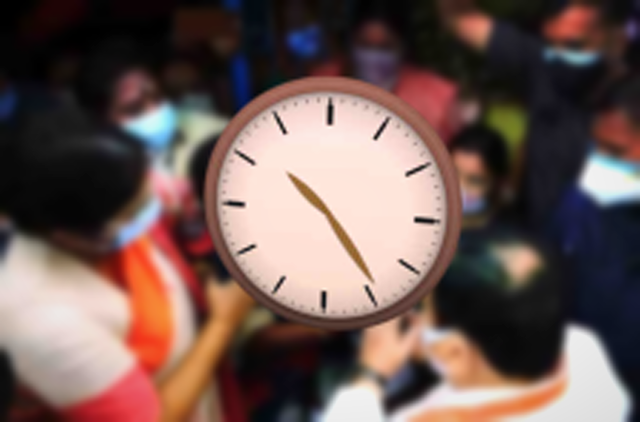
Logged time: **10:24**
